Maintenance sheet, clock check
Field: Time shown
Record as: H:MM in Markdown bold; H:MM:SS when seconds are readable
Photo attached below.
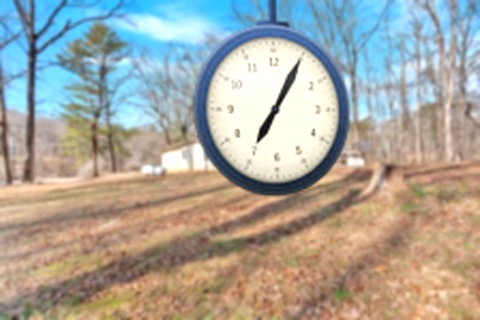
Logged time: **7:05**
